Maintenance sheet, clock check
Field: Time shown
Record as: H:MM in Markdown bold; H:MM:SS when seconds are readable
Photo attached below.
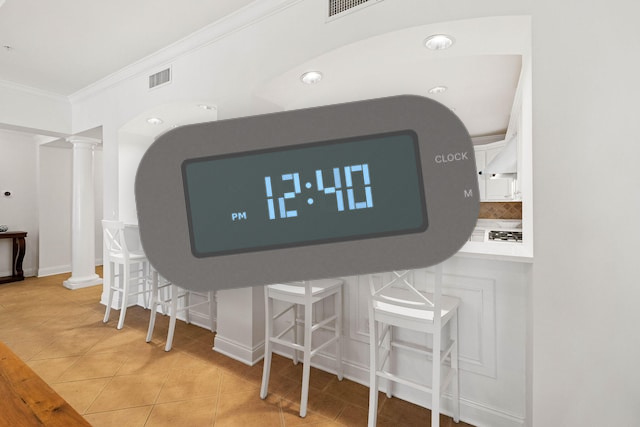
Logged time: **12:40**
